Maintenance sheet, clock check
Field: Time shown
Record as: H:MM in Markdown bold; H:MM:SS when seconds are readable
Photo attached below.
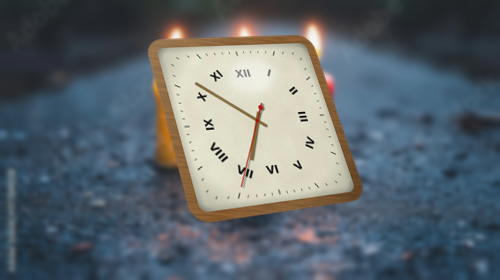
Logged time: **6:51:35**
